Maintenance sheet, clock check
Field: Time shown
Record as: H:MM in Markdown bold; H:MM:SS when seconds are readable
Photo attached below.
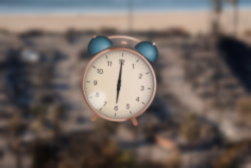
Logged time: **6:00**
